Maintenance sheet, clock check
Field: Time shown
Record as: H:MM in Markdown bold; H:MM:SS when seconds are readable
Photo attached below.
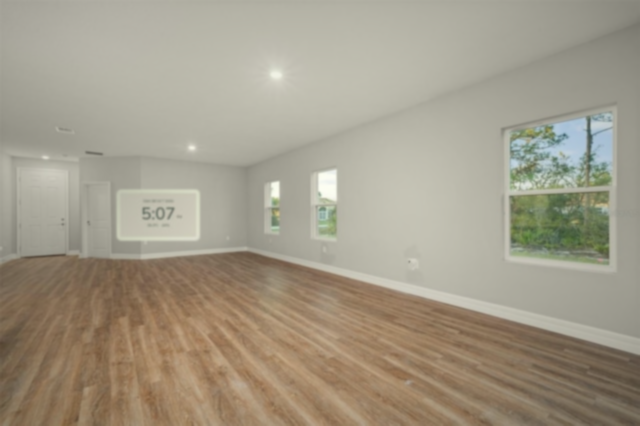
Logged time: **5:07**
